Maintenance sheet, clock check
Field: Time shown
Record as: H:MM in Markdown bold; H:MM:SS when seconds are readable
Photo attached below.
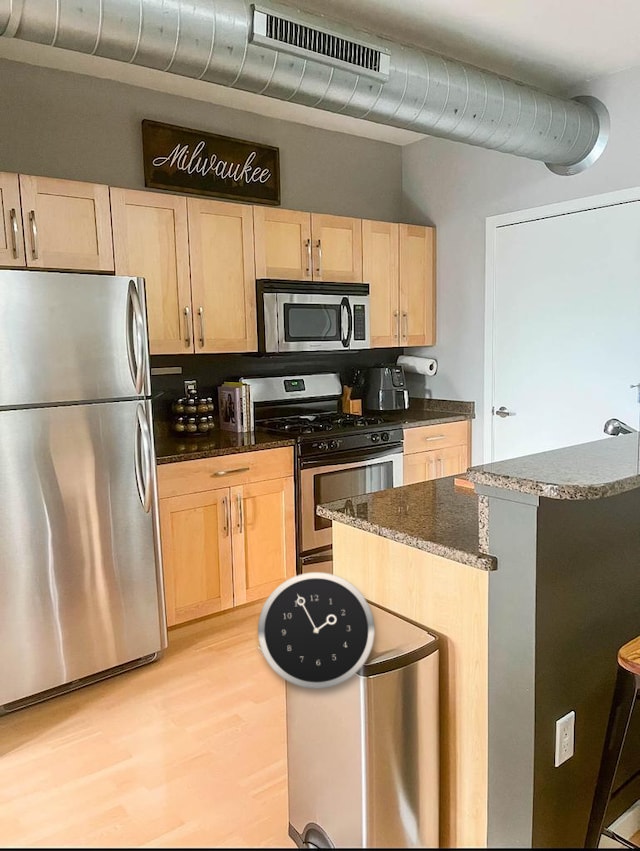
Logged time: **1:56**
